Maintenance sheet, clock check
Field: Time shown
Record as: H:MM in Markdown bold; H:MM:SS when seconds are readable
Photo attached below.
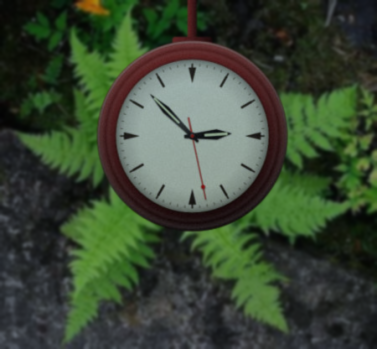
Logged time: **2:52:28**
